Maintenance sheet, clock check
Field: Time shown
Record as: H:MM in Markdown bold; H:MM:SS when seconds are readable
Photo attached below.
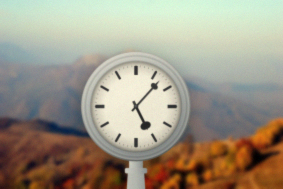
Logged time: **5:07**
